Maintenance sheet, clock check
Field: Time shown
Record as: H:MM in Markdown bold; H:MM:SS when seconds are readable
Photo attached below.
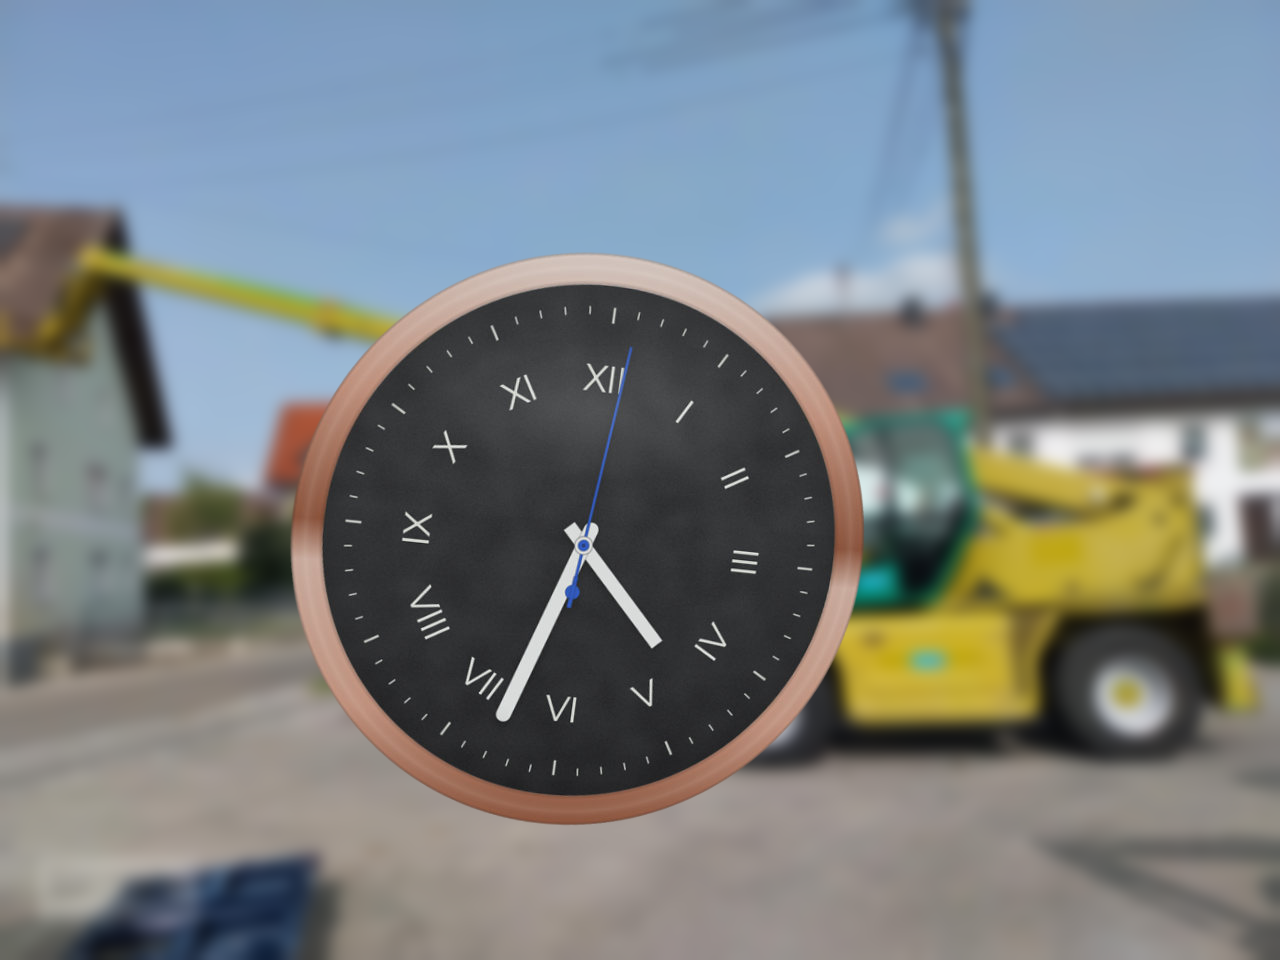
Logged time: **4:33:01**
